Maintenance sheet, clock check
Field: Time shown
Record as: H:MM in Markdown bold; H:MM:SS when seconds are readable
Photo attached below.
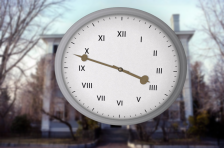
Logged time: **3:48**
